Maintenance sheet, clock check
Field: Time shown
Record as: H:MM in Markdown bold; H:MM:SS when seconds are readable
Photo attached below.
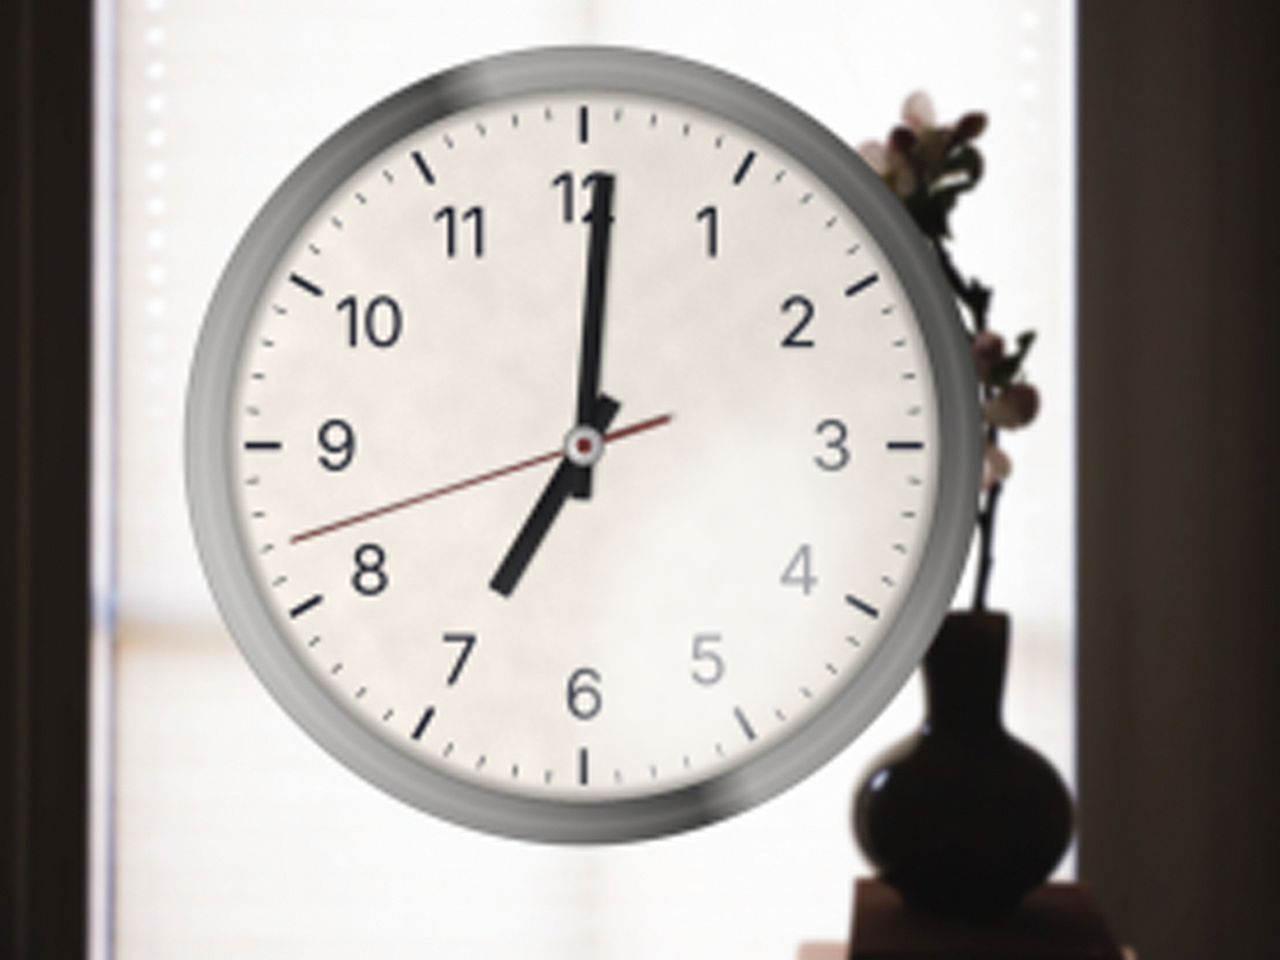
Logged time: **7:00:42**
